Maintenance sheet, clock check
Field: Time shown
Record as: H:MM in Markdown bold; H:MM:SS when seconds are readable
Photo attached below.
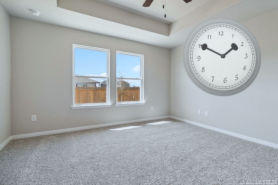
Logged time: **1:50**
